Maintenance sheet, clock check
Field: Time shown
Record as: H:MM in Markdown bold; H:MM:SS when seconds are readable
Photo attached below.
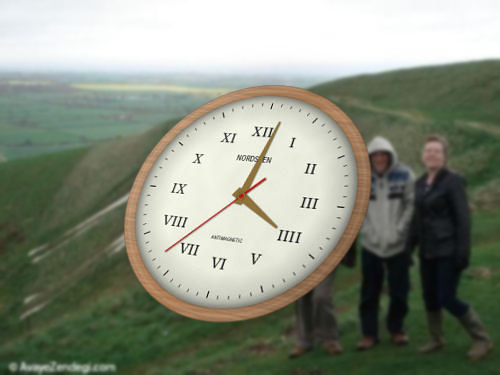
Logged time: **4:01:37**
